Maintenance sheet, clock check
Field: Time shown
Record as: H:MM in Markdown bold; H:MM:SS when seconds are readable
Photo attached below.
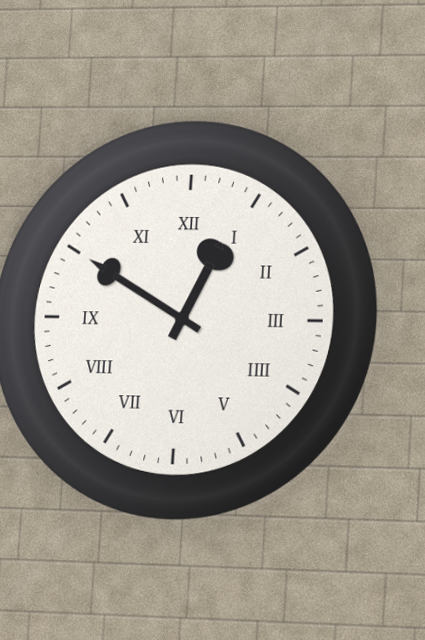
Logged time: **12:50**
